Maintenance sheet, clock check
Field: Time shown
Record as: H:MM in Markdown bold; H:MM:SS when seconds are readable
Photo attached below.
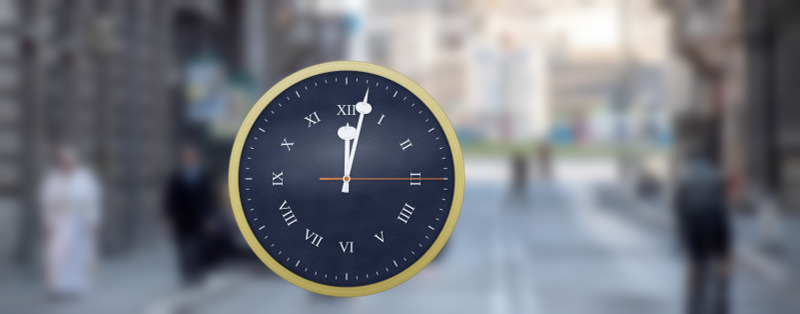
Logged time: **12:02:15**
